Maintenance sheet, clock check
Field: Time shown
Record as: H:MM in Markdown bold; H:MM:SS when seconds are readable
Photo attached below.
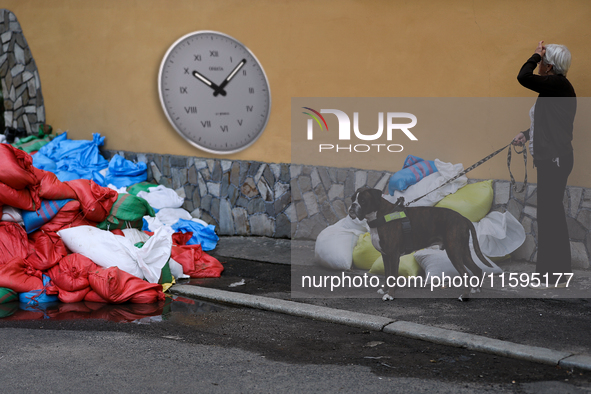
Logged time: **10:08**
